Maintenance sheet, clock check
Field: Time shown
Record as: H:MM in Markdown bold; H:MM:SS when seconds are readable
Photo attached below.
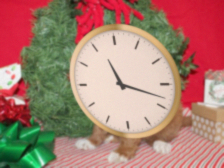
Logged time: **11:18**
